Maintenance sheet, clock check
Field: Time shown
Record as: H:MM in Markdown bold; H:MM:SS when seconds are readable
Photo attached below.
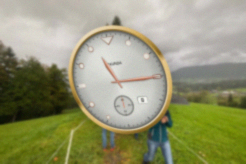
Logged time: **11:15**
